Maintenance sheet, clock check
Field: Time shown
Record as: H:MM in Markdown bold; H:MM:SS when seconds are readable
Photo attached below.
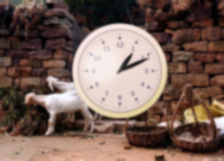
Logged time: **1:11**
